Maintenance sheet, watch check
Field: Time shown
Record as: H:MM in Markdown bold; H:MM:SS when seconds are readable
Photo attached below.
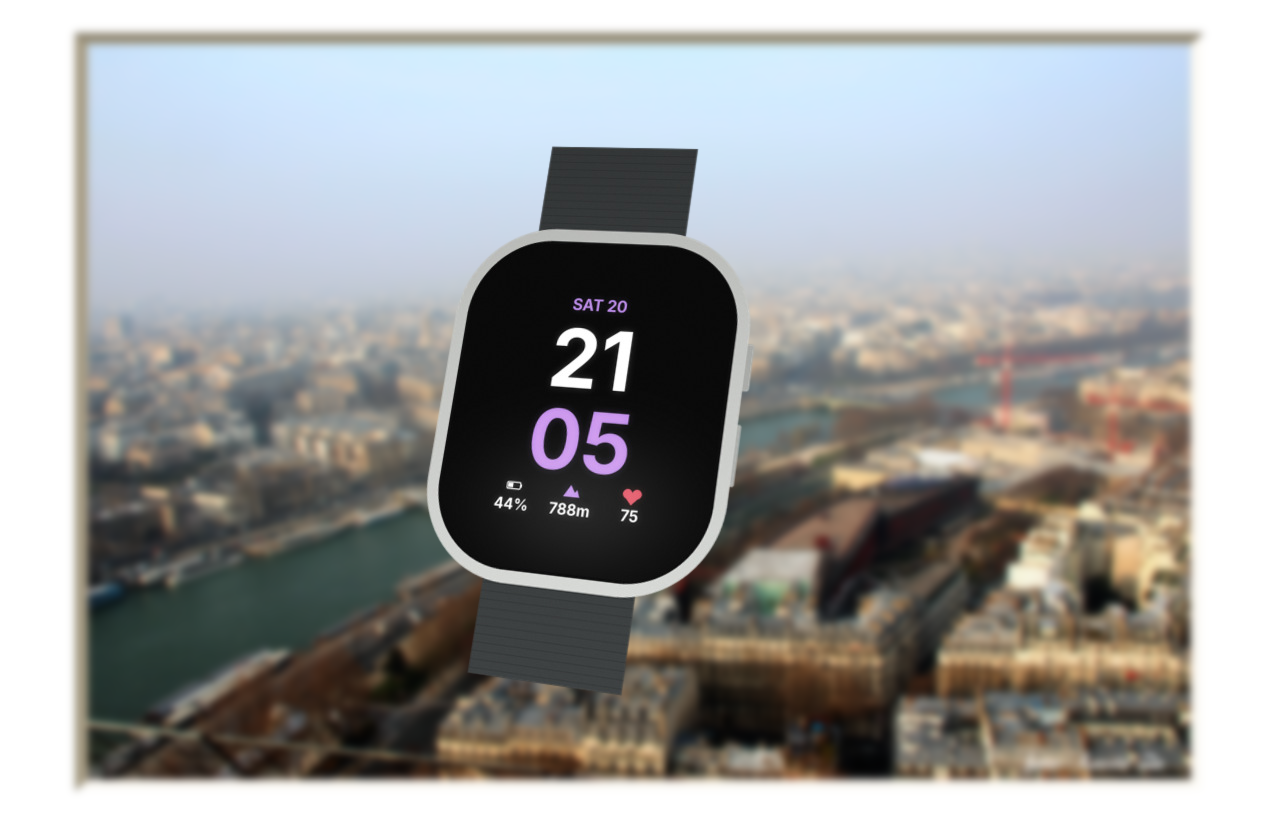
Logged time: **21:05**
